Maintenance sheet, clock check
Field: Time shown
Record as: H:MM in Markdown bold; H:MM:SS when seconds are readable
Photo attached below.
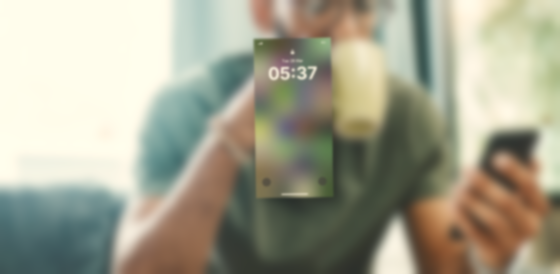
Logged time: **5:37**
